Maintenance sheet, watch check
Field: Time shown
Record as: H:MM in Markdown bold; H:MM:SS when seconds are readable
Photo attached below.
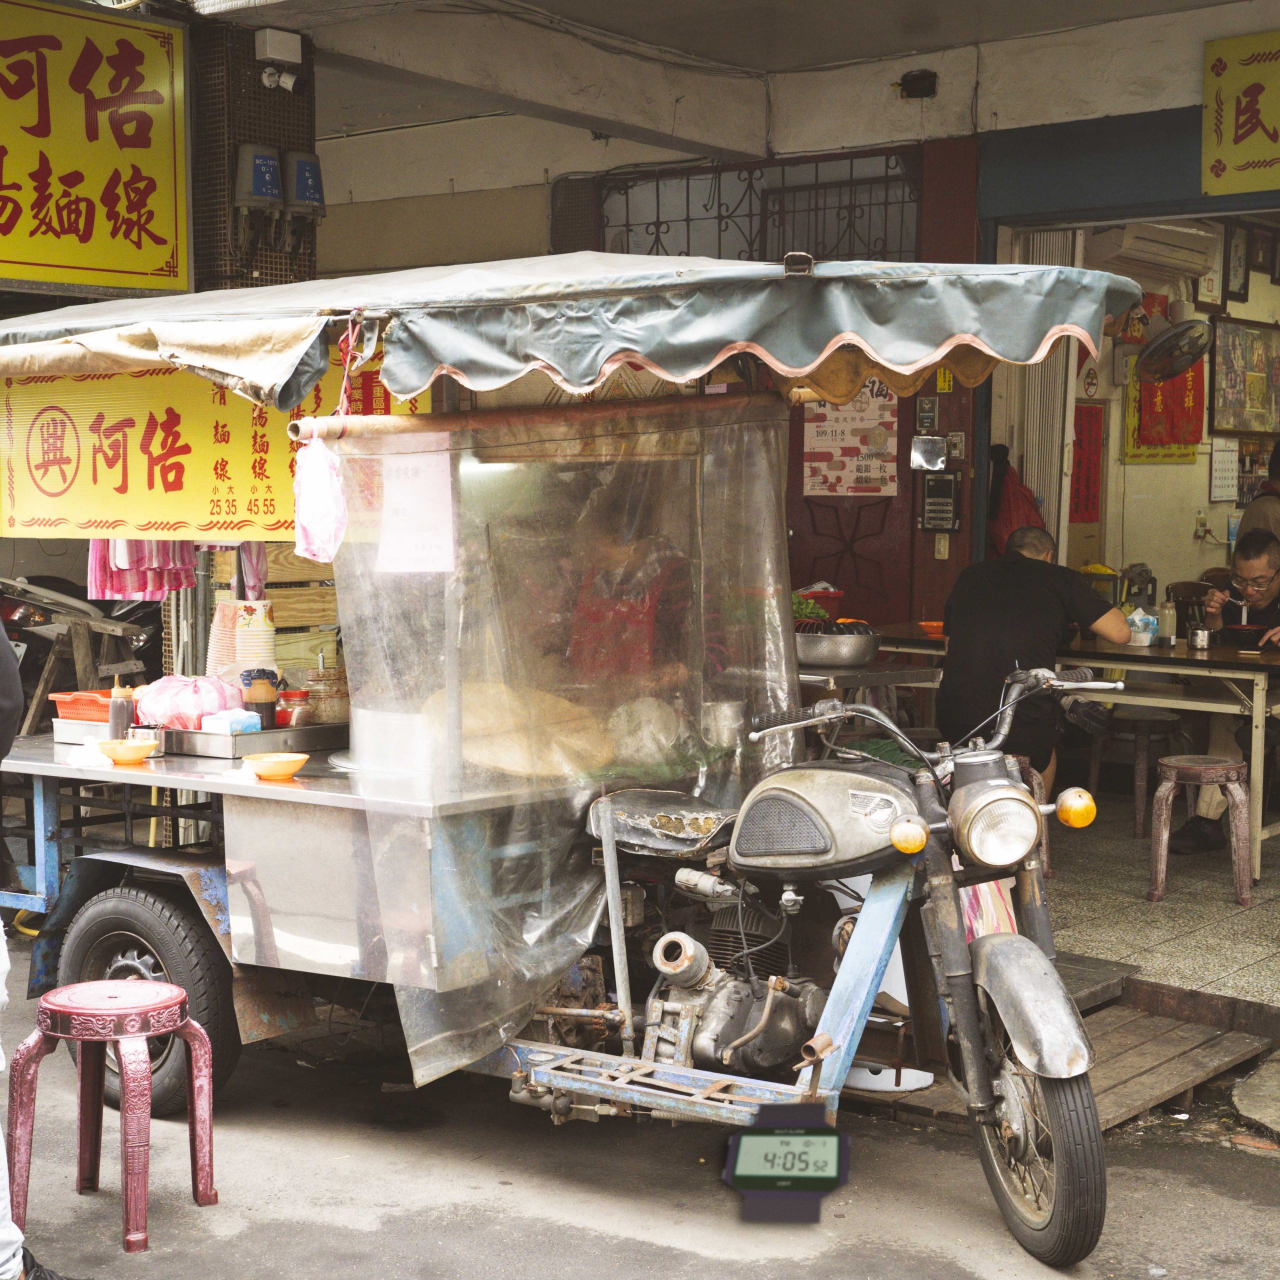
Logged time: **4:05**
